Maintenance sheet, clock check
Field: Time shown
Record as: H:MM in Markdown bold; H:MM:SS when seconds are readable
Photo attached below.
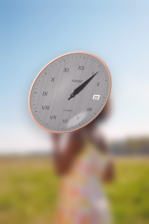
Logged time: **1:06**
